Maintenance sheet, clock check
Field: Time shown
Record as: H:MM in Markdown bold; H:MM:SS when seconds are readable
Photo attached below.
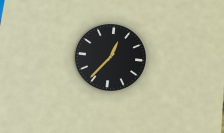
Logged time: **12:36**
